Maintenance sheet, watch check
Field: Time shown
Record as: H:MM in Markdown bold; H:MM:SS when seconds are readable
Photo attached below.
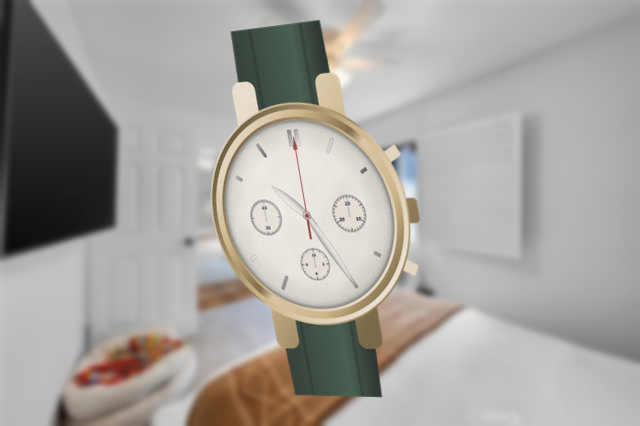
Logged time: **10:25**
